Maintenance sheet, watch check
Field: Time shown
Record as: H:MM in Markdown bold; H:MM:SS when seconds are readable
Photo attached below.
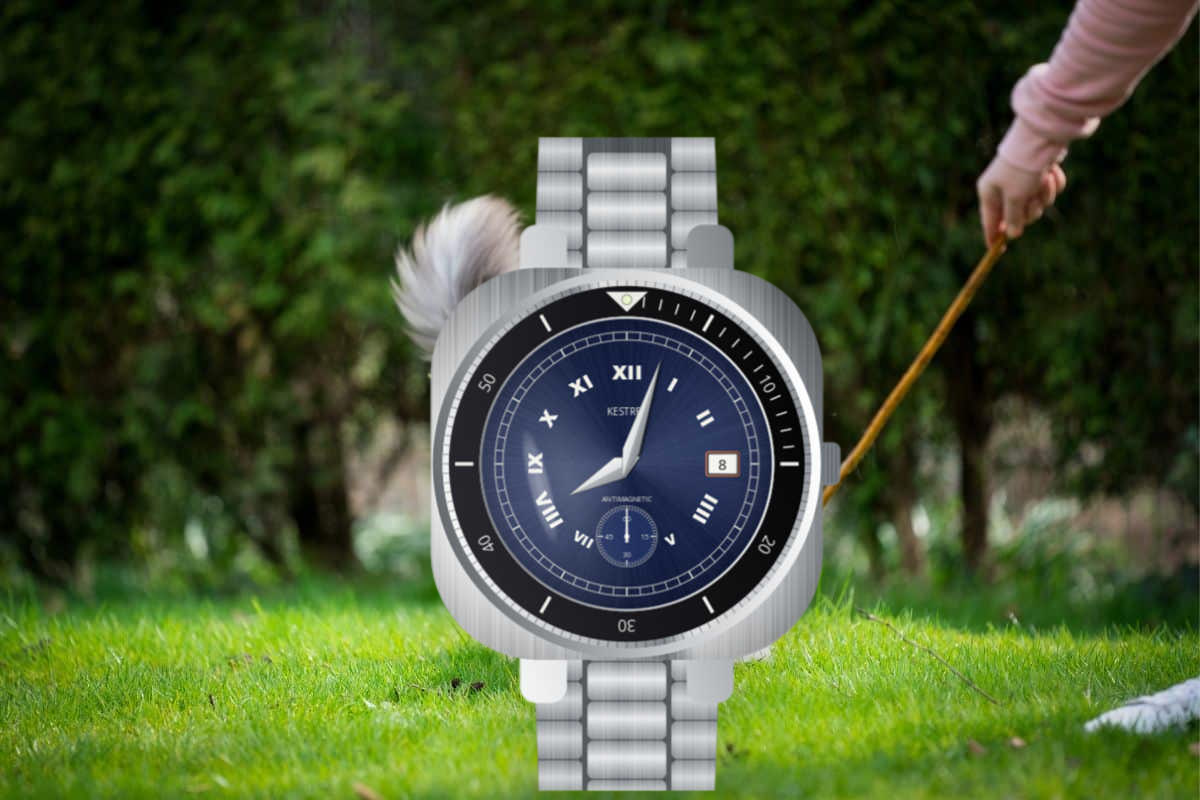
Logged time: **8:03**
